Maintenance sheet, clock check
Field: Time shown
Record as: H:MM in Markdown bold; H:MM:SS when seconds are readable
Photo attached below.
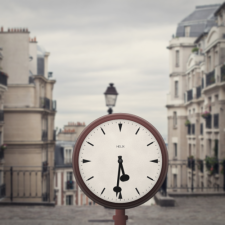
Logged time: **5:31**
